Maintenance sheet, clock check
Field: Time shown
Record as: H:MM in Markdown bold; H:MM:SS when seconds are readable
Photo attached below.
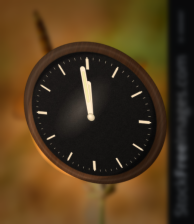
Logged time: **11:59**
